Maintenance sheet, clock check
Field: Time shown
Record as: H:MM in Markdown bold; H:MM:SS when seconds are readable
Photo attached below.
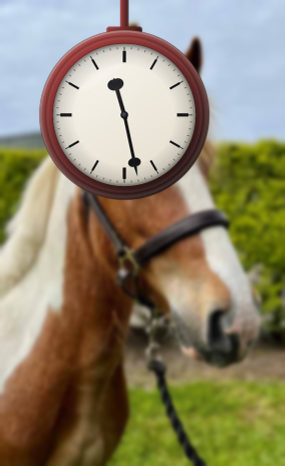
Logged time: **11:28**
